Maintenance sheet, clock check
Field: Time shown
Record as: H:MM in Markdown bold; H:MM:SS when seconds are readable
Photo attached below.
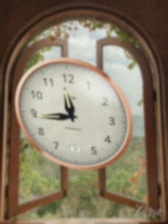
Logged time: **11:44**
